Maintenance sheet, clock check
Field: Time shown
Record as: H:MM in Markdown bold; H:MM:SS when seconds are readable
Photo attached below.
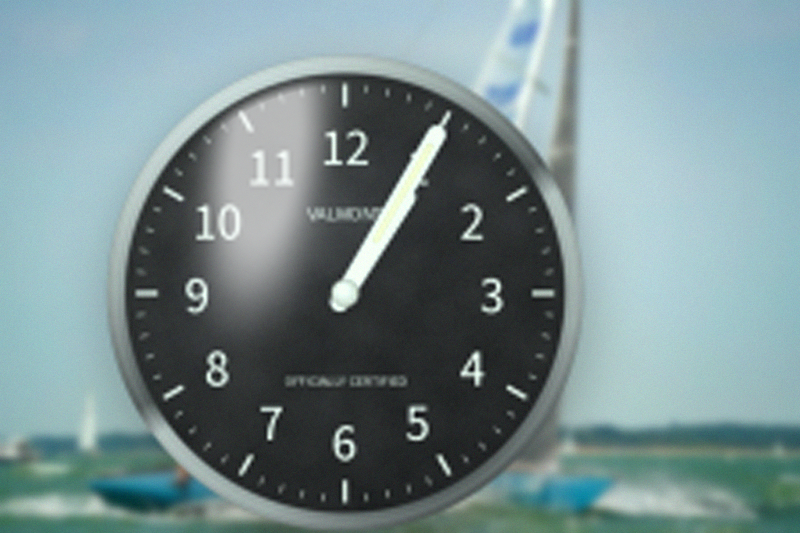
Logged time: **1:05**
